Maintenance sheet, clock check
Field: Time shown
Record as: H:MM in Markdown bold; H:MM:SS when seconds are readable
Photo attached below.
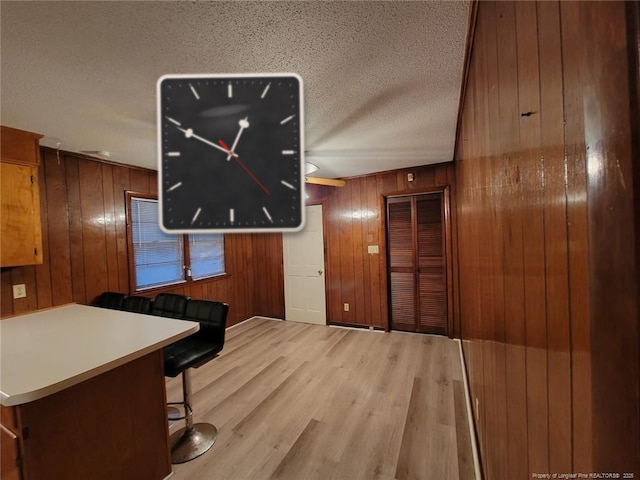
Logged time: **12:49:23**
